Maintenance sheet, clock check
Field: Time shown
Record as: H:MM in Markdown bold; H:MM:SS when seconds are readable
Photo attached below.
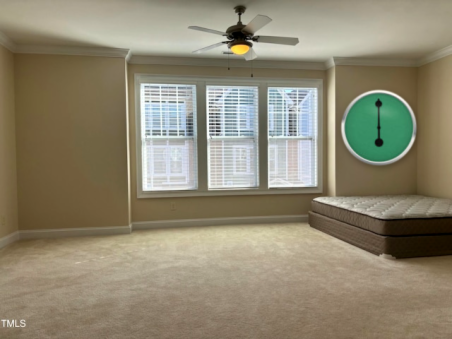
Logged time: **6:00**
